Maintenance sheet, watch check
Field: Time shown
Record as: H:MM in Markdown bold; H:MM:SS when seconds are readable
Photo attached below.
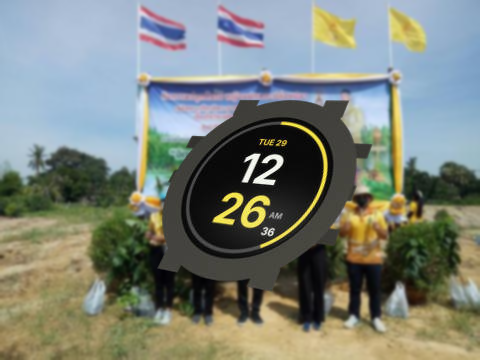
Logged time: **12:26:36**
